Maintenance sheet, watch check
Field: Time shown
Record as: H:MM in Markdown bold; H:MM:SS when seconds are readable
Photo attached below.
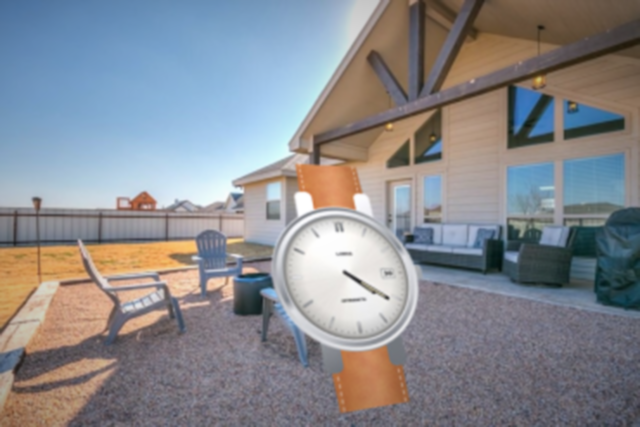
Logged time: **4:21**
